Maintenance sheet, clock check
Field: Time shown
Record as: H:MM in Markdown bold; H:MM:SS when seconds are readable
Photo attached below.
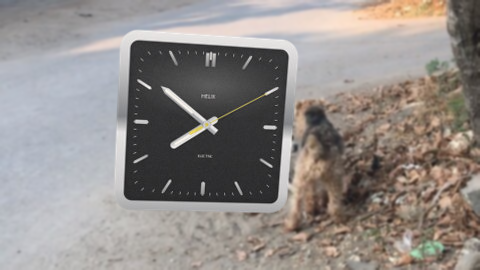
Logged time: **7:51:10**
